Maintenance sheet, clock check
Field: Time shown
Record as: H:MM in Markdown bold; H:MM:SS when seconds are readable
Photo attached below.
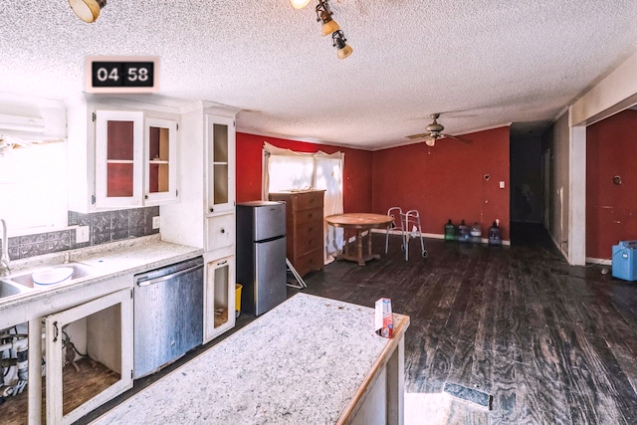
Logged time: **4:58**
